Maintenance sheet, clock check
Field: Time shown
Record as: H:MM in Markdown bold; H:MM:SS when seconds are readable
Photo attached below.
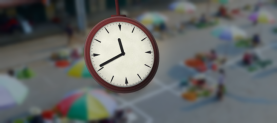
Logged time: **11:41**
